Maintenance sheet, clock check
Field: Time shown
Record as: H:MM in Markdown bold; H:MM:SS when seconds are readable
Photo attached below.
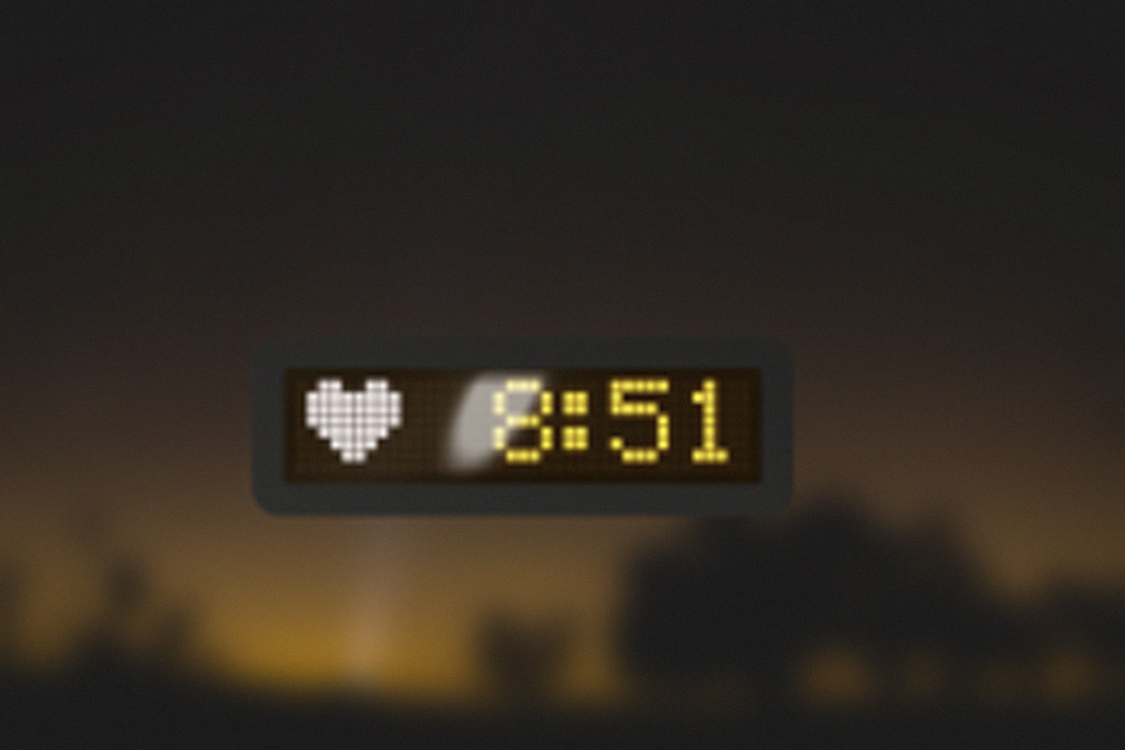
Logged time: **8:51**
